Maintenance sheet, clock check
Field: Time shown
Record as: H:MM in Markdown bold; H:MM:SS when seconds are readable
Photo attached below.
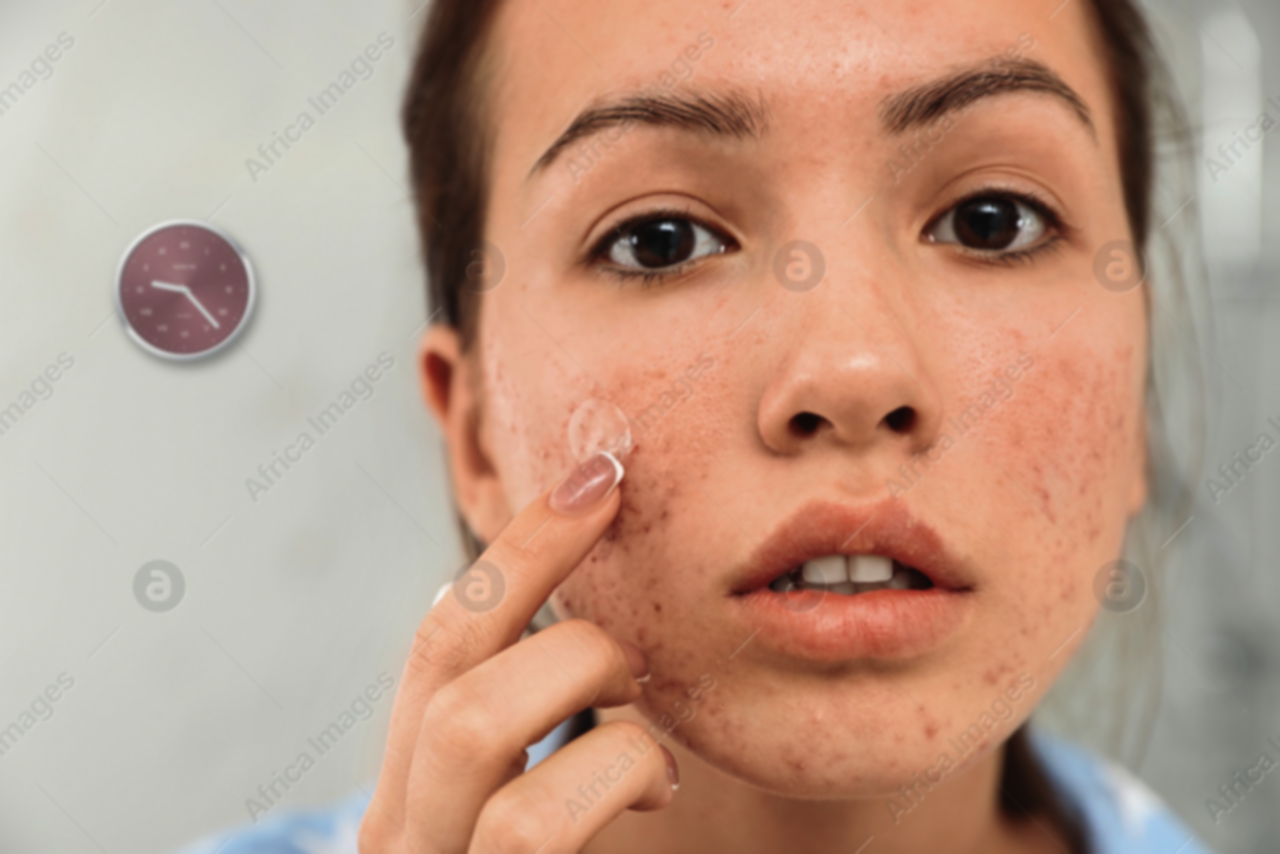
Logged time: **9:23**
